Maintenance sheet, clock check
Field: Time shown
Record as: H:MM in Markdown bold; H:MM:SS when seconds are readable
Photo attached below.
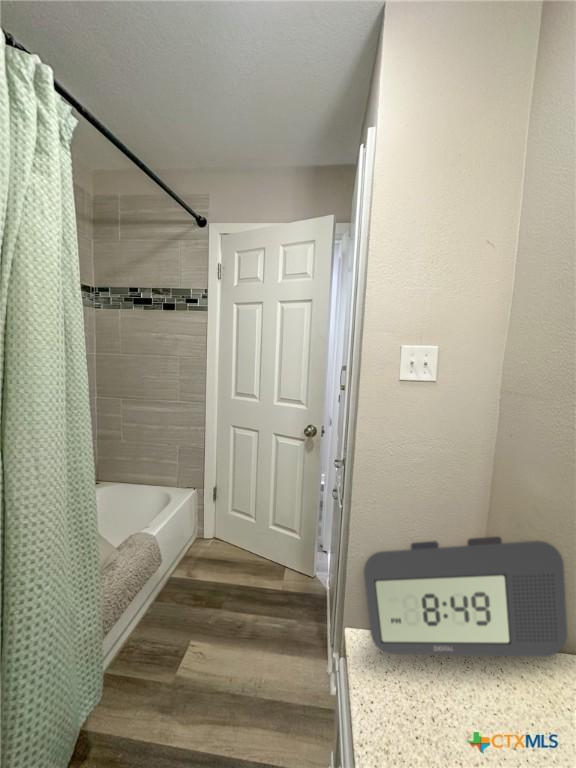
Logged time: **8:49**
